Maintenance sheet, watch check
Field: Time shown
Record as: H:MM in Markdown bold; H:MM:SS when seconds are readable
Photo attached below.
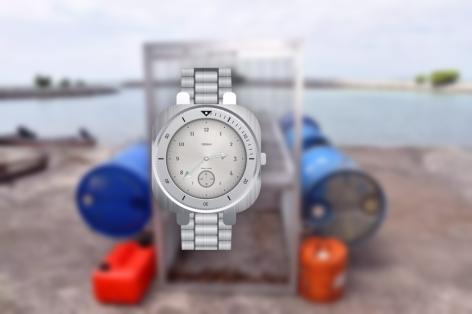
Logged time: **2:38**
